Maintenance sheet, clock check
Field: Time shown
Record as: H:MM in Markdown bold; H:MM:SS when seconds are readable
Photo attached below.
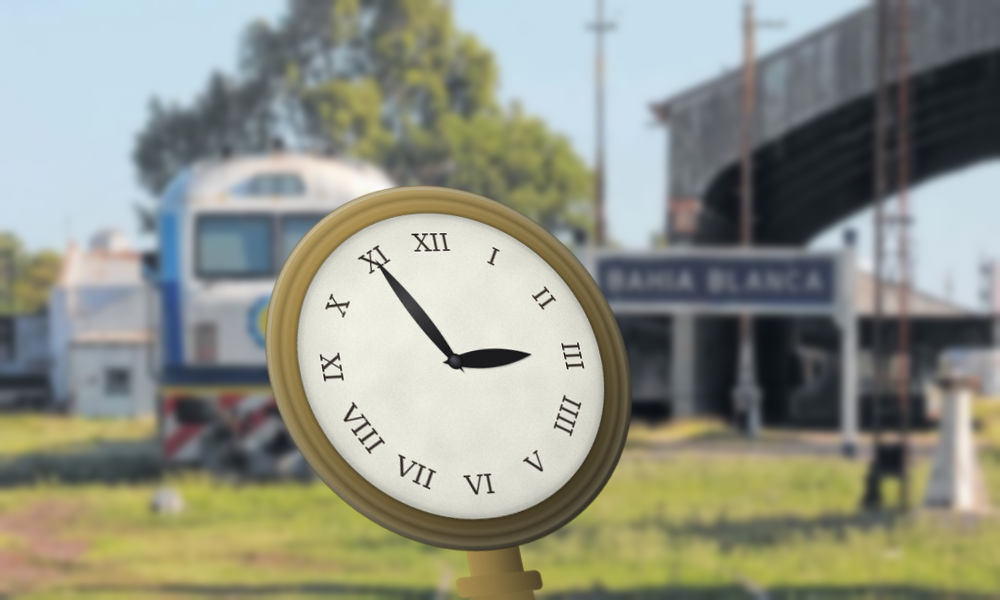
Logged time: **2:55**
